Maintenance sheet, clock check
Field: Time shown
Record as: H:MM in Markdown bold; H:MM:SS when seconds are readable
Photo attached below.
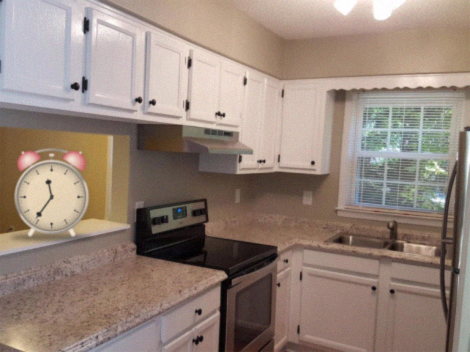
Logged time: **11:36**
